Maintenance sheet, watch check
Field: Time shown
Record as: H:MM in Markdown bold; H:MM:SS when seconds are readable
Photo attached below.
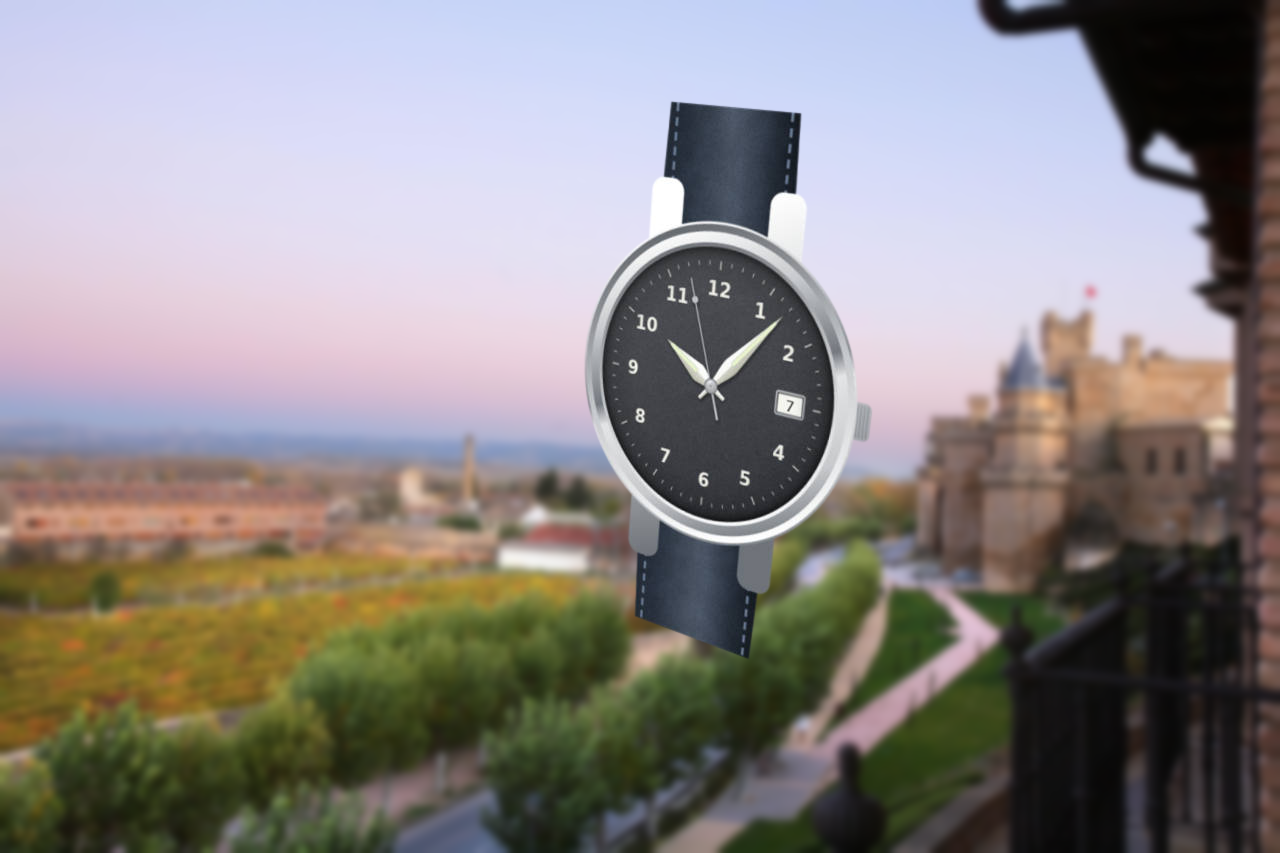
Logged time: **10:06:57**
